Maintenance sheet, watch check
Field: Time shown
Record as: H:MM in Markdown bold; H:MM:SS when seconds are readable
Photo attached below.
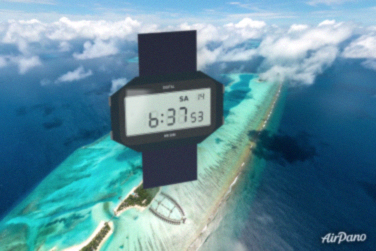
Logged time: **6:37:53**
